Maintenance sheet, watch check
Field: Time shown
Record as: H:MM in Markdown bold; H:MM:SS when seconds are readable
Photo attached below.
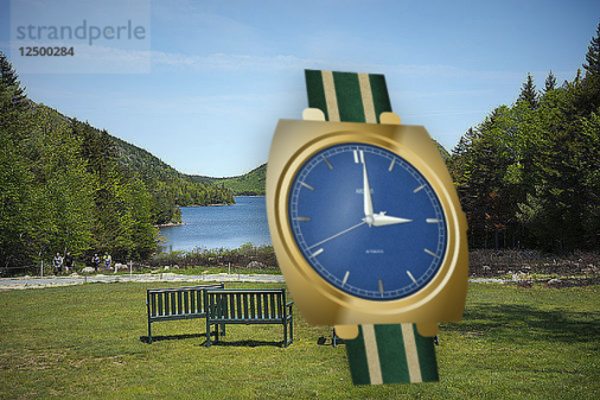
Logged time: **3:00:41**
